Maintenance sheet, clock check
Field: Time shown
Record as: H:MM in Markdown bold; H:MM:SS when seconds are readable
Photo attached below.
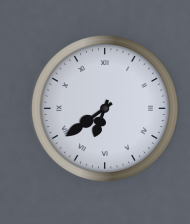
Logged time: **6:39**
